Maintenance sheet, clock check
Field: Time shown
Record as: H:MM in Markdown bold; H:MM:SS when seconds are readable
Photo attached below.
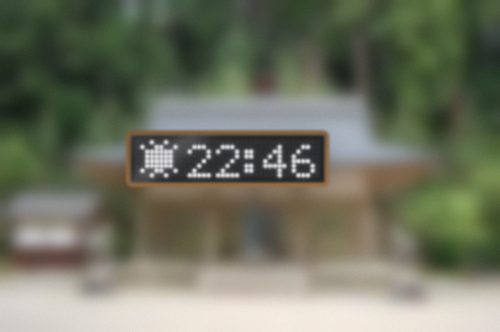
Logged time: **22:46**
